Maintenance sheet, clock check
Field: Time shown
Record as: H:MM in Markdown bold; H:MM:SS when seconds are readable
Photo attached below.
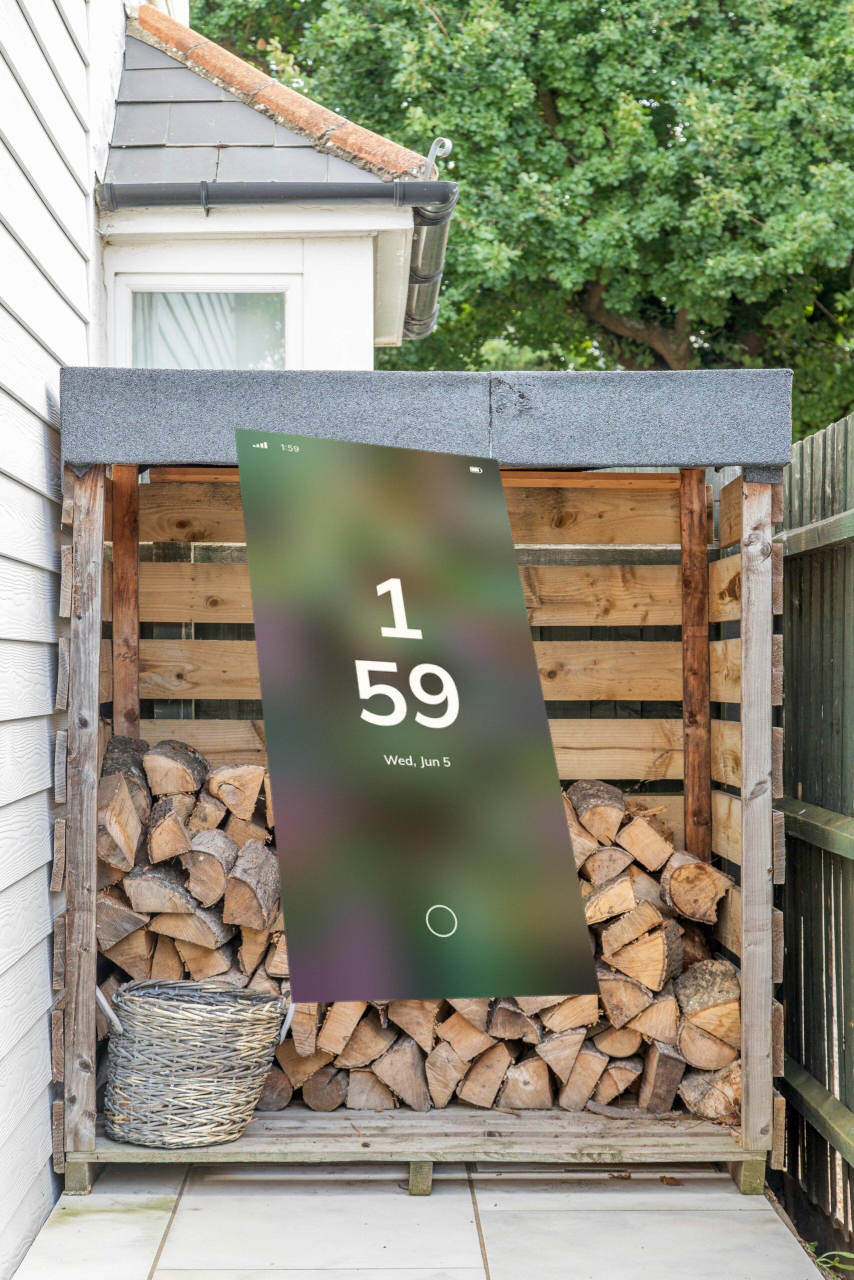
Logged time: **1:59**
